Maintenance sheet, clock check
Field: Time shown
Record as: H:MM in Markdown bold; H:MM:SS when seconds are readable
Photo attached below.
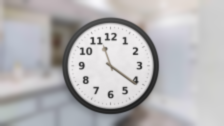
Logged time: **11:21**
